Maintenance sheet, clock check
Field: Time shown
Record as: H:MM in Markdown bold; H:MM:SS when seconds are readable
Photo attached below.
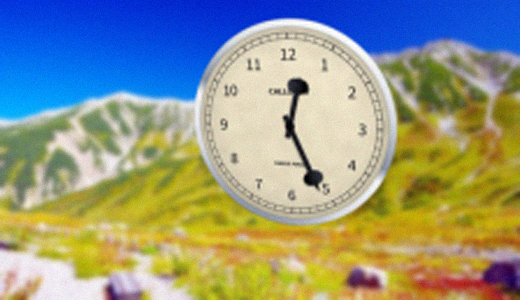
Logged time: **12:26**
